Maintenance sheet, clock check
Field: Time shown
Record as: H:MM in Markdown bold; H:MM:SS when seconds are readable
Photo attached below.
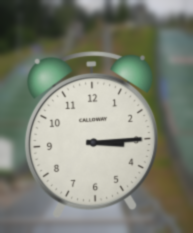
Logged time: **3:15**
